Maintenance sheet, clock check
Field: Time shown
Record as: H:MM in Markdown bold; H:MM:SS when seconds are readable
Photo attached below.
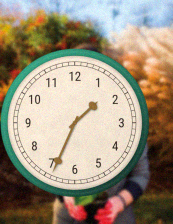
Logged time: **1:34**
